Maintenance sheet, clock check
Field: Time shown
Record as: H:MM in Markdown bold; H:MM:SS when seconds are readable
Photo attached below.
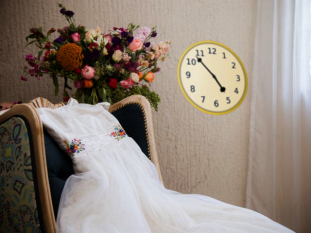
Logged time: **4:53**
